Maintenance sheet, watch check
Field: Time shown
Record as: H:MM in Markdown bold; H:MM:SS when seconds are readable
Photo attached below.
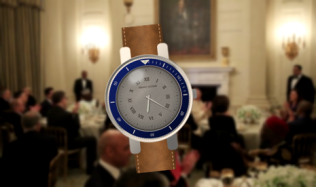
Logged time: **6:21**
